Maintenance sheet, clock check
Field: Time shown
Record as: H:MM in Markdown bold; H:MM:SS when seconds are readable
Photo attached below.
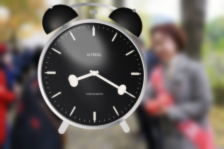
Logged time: **8:20**
